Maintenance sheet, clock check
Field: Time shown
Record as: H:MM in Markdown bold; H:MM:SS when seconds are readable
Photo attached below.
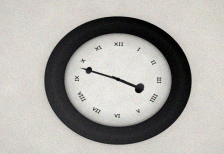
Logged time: **3:48**
